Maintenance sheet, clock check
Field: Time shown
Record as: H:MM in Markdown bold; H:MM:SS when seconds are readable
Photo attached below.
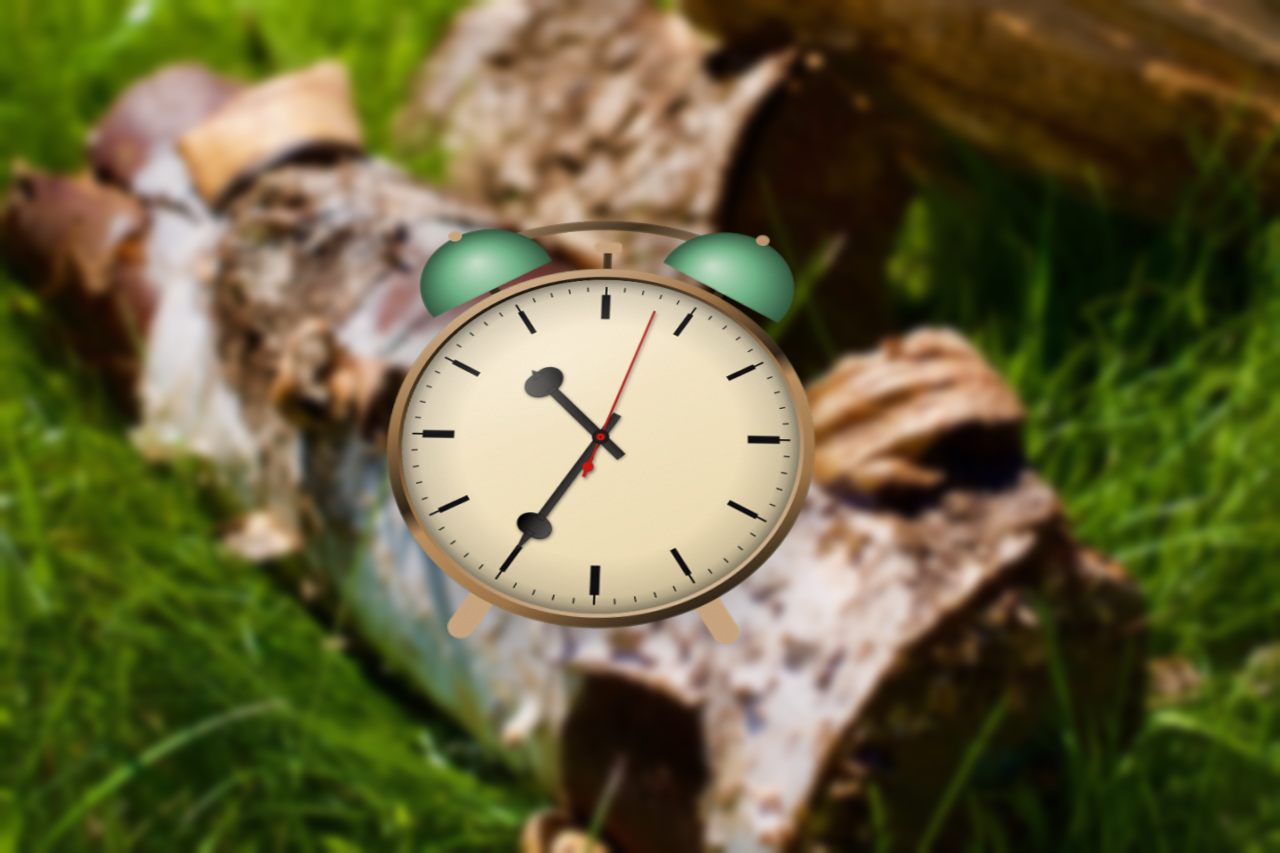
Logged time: **10:35:03**
